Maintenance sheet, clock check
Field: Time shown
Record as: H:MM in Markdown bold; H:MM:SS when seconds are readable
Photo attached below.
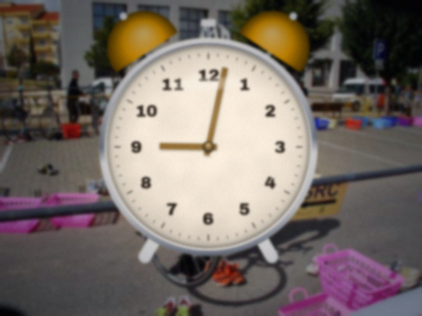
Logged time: **9:02**
